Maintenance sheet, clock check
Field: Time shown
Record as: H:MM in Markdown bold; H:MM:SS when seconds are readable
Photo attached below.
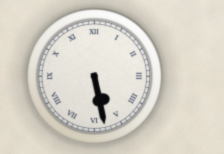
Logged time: **5:28**
